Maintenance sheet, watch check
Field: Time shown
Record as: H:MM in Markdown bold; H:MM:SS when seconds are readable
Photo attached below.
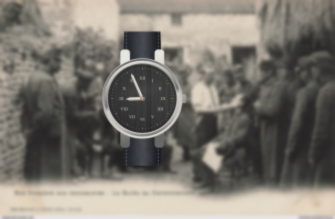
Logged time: **8:56**
